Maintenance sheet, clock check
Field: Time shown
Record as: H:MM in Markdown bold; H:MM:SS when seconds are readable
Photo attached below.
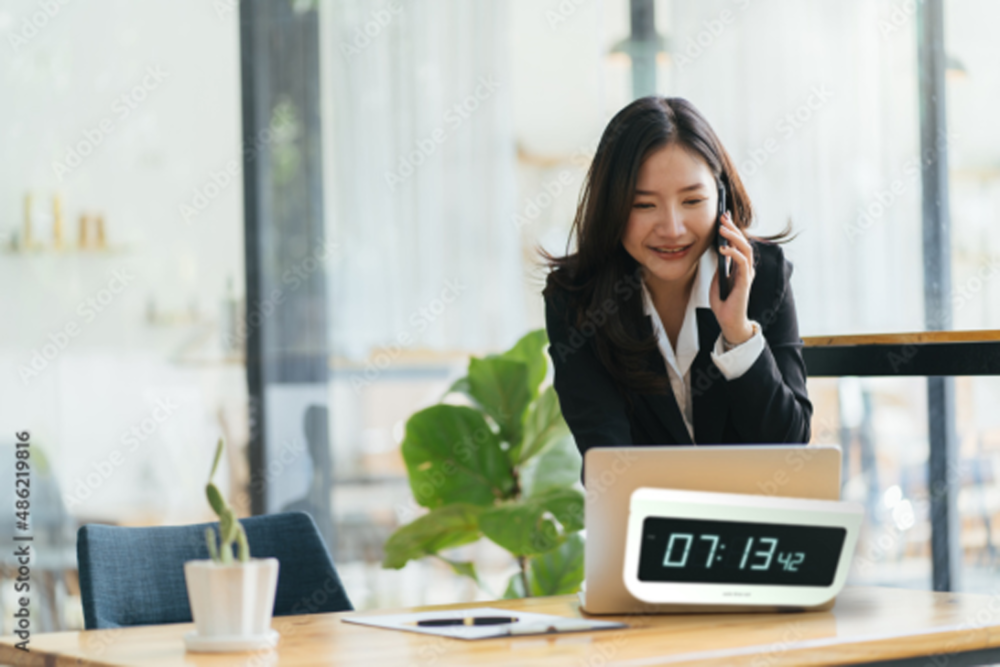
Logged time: **7:13:42**
